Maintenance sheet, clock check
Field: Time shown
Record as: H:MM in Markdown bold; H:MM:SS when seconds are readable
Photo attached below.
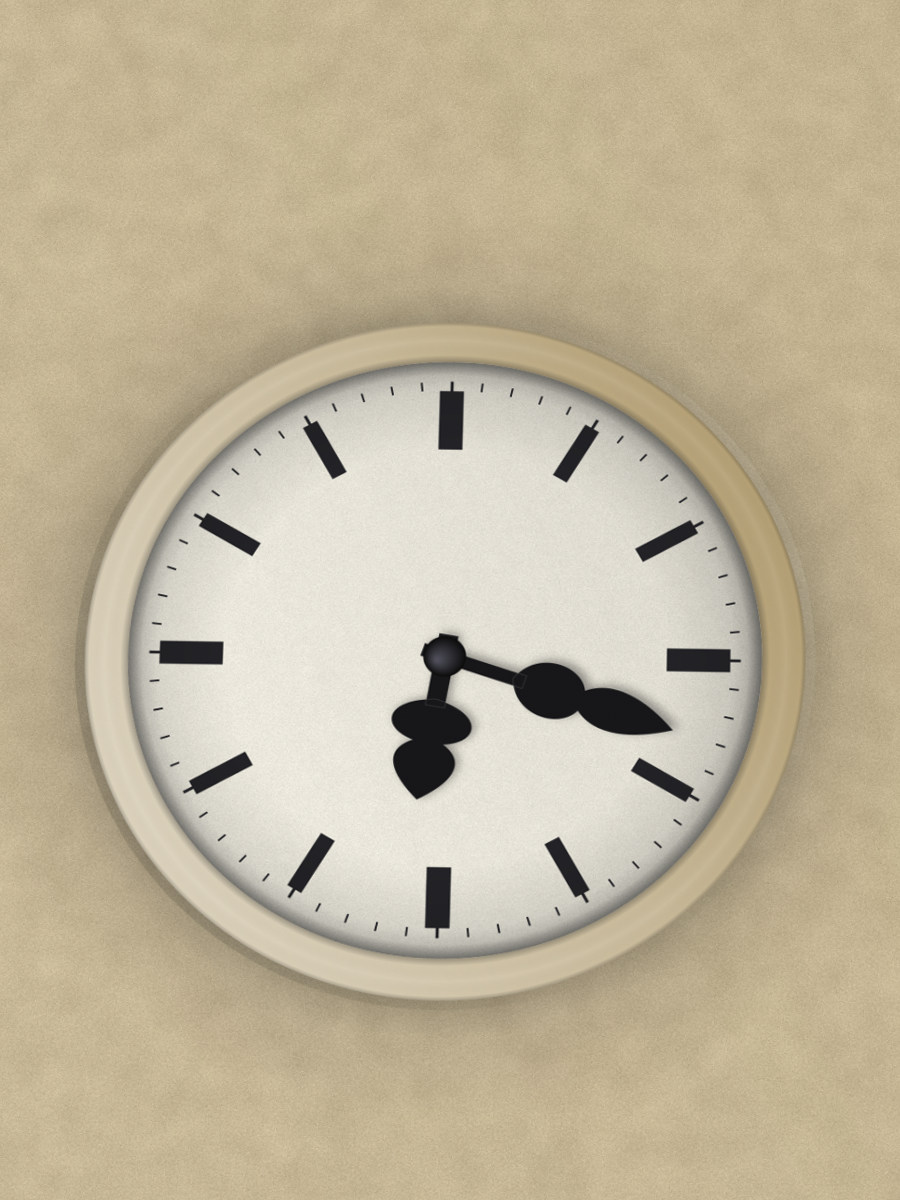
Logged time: **6:18**
